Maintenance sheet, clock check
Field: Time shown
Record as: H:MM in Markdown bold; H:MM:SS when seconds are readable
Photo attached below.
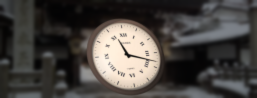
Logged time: **11:18**
